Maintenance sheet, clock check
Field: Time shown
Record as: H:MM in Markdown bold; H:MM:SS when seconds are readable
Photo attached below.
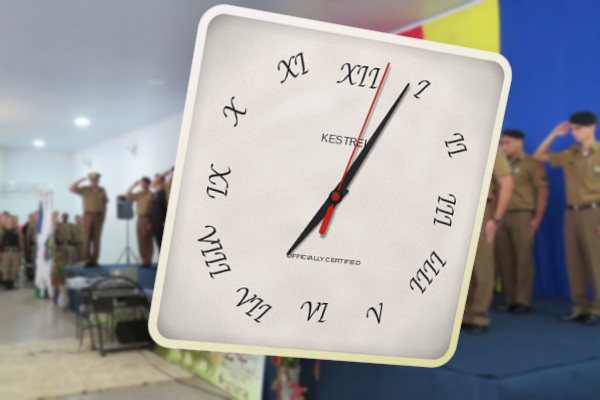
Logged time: **7:04:02**
